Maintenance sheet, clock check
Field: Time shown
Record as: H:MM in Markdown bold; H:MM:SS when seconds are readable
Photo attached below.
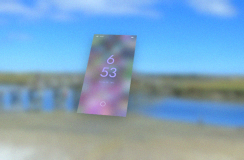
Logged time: **6:53**
